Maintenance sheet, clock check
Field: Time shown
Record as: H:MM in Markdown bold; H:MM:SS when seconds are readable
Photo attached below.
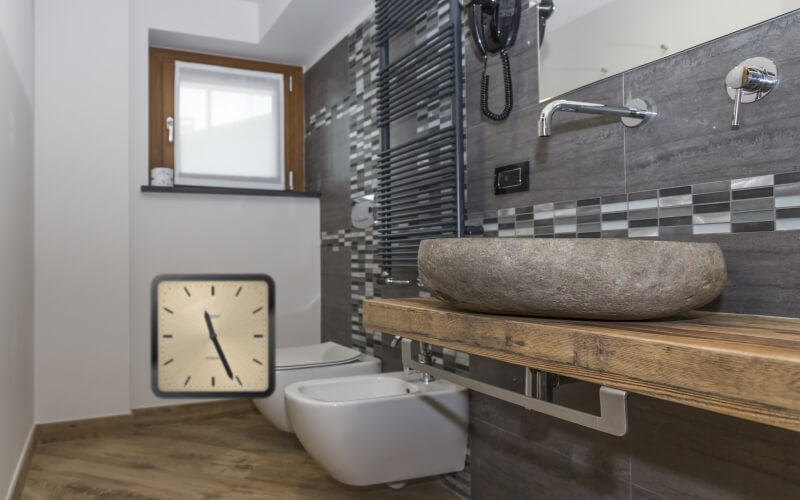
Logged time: **11:26**
